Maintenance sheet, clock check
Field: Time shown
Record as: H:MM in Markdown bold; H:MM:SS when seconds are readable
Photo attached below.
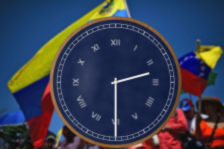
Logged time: **2:30**
